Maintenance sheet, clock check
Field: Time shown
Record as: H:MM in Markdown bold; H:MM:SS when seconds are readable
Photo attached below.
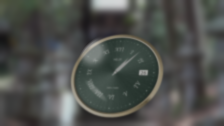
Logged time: **1:07**
